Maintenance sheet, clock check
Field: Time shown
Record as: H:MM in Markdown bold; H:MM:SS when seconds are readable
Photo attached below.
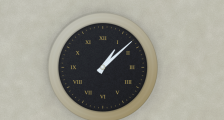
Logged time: **1:08**
